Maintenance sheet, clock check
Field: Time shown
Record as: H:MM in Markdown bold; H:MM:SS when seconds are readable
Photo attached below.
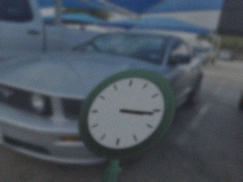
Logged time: **3:16**
